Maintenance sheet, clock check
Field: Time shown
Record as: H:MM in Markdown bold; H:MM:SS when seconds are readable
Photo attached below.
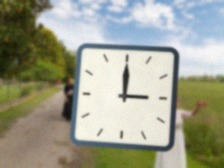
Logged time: **3:00**
